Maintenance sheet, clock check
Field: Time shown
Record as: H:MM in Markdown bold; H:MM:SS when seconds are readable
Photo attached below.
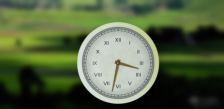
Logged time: **3:32**
